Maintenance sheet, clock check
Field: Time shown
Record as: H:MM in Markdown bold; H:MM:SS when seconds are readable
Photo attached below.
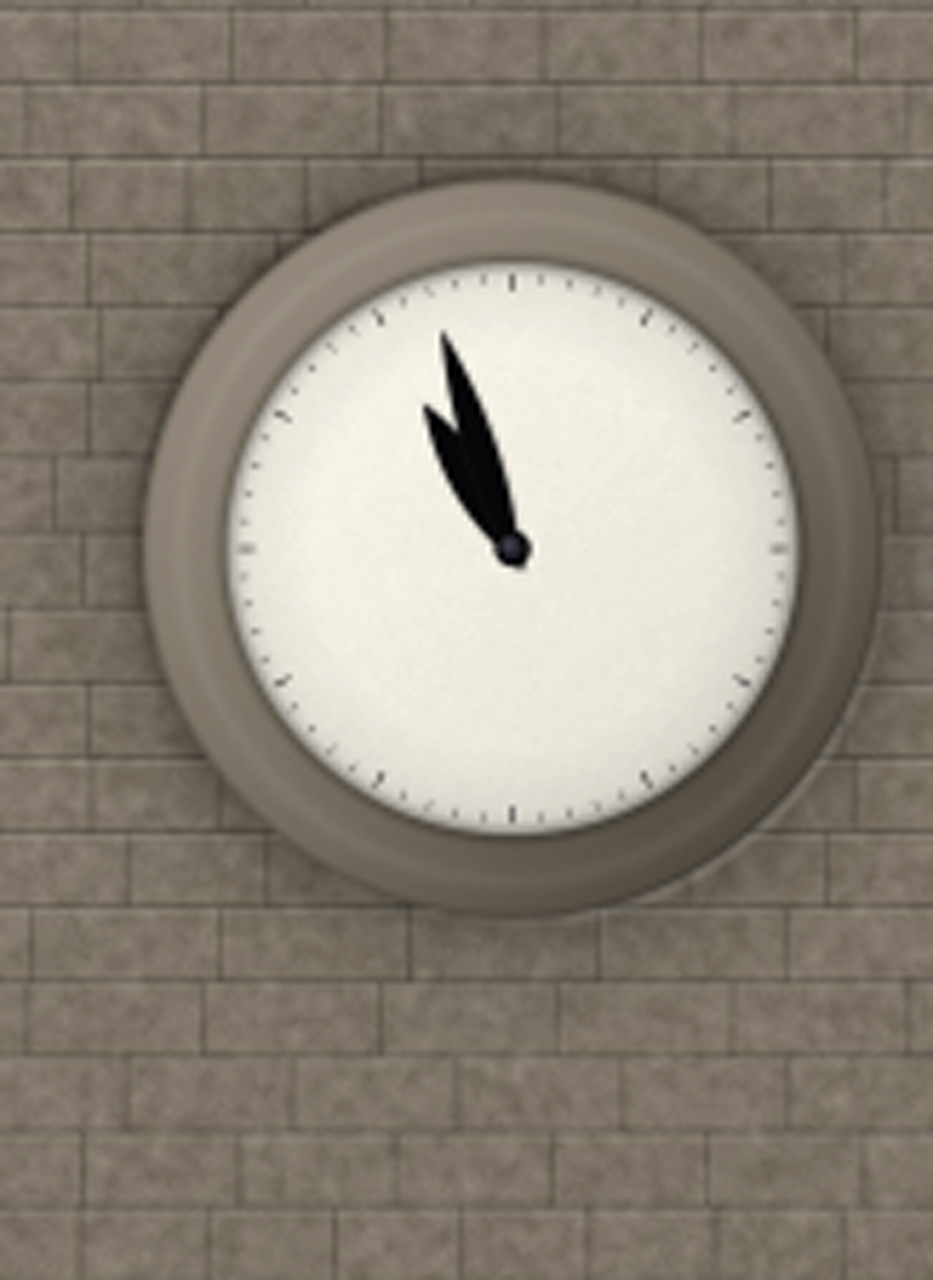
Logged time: **10:57**
